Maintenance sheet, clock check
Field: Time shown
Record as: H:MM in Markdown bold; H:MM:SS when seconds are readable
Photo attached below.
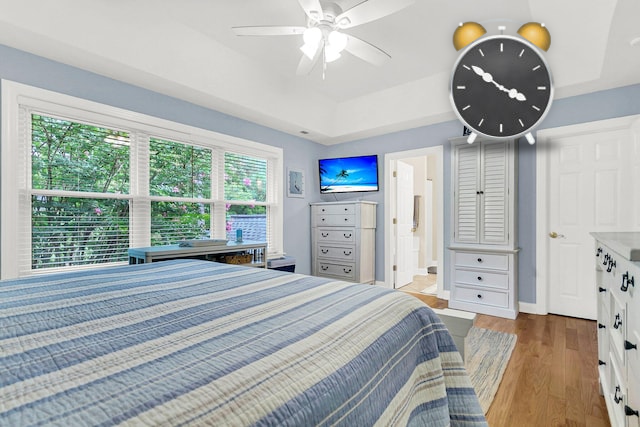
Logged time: **3:51**
